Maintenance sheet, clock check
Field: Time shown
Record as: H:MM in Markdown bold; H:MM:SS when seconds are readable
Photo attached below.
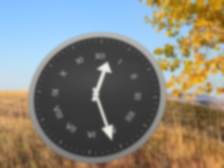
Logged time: **12:26**
